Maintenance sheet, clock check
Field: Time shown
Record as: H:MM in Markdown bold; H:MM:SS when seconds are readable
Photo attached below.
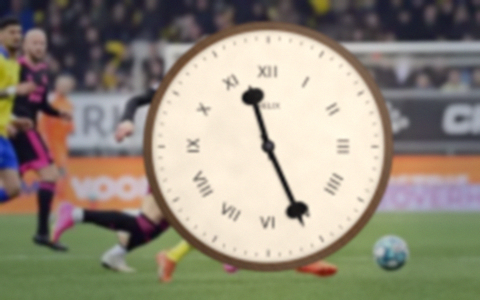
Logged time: **11:26**
